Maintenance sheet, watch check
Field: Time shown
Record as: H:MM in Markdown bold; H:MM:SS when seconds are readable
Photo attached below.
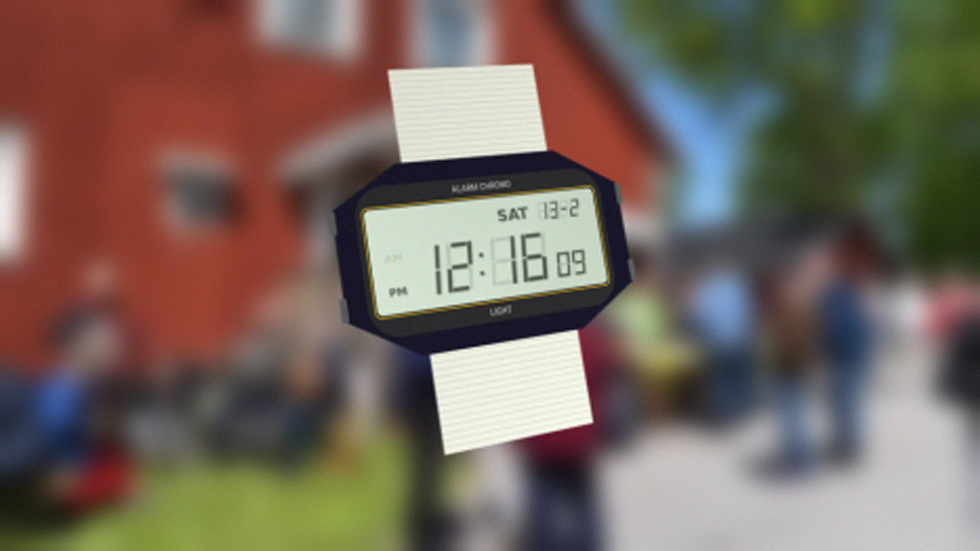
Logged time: **12:16:09**
